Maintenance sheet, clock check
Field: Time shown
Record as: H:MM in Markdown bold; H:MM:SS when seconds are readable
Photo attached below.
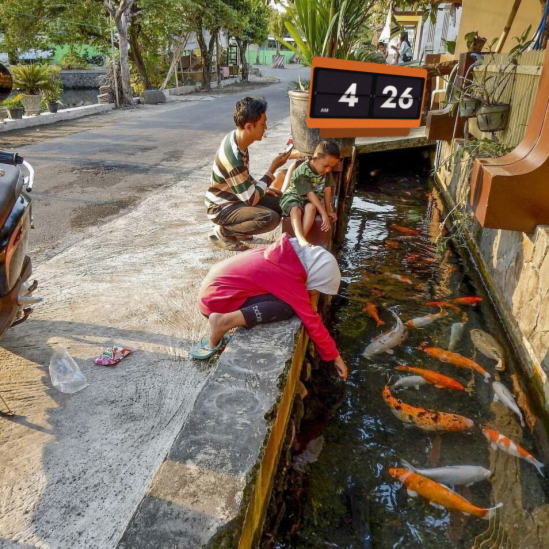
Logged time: **4:26**
